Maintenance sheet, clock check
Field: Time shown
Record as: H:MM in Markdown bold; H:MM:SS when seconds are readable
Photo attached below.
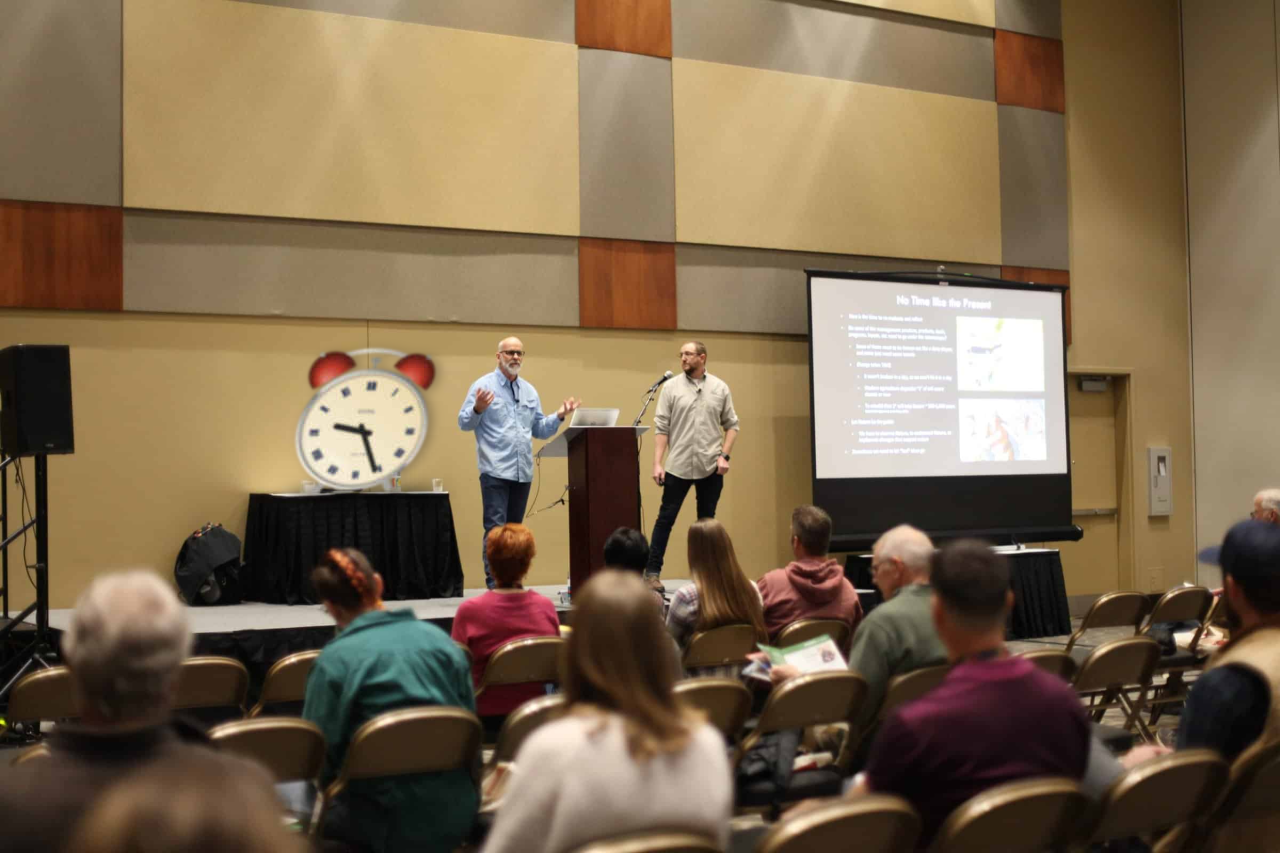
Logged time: **9:26**
